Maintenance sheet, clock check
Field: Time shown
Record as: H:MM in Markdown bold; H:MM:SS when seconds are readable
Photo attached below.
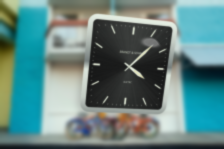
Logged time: **4:07**
